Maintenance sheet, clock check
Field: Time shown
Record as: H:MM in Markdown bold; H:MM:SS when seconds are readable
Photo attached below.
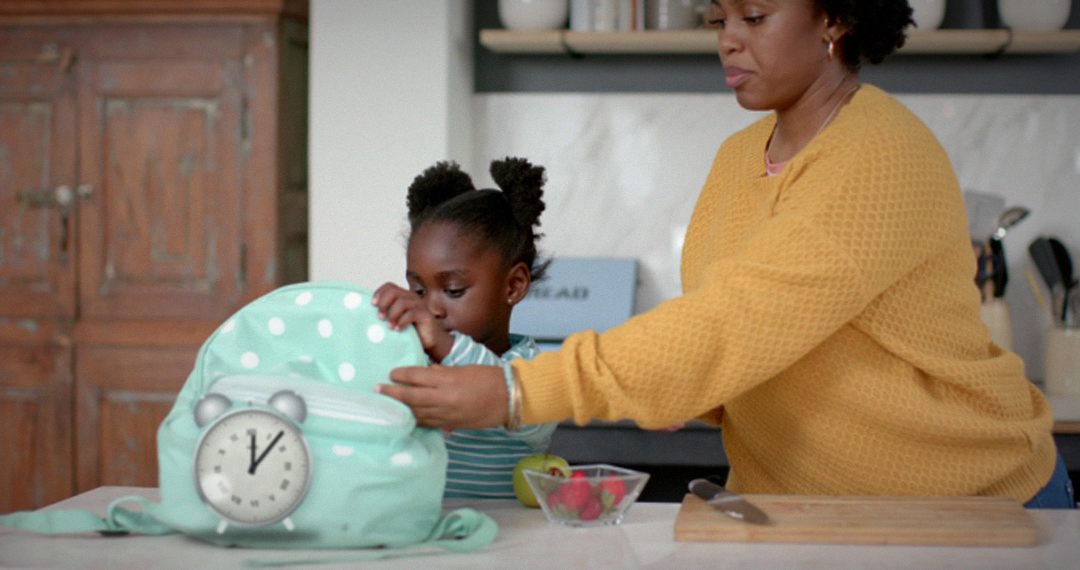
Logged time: **12:07**
